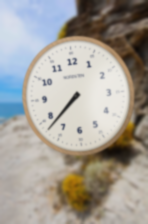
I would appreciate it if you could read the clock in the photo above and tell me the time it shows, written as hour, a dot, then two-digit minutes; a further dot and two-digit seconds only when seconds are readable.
7.38
